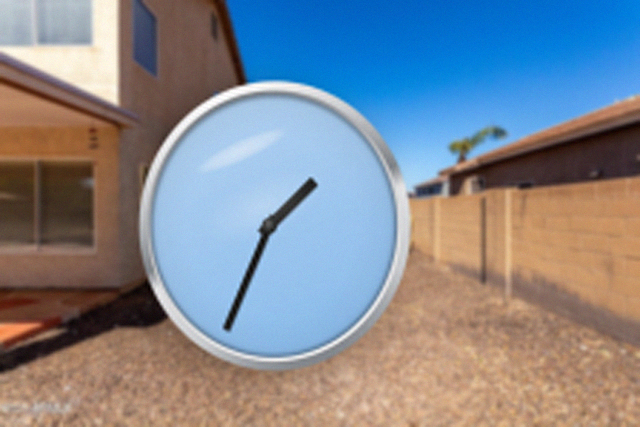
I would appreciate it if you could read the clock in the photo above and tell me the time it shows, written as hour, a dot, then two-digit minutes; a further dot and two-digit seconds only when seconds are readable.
1.34
